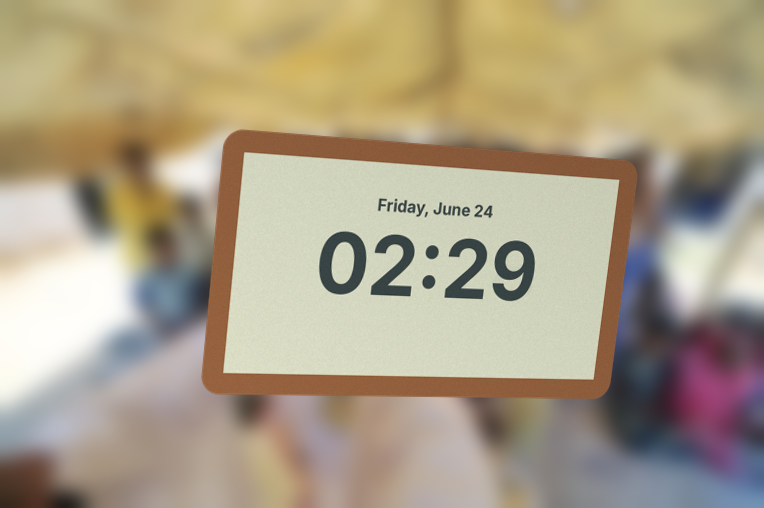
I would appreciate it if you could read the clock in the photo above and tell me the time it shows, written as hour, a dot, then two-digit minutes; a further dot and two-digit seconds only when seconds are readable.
2.29
